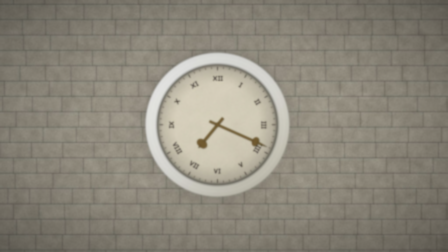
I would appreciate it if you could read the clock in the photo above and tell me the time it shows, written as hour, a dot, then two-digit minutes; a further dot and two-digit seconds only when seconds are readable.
7.19
